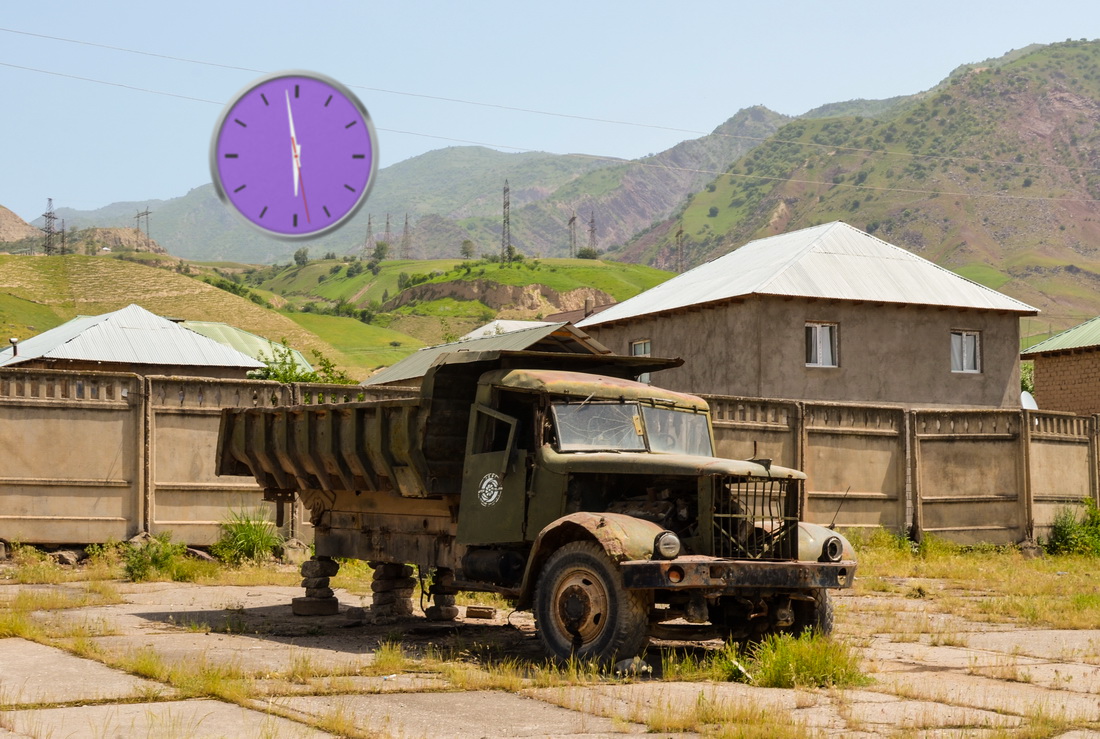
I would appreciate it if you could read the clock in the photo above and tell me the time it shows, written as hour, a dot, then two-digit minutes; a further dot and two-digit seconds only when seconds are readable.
5.58.28
